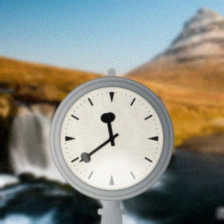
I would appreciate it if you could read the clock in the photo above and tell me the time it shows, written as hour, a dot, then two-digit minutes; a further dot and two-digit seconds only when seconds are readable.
11.39
